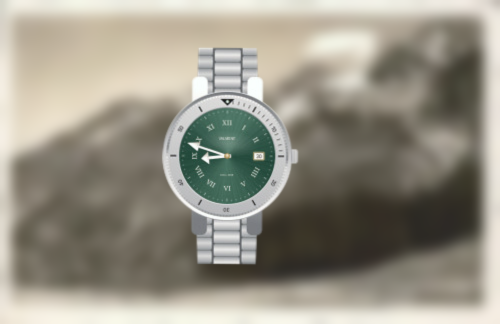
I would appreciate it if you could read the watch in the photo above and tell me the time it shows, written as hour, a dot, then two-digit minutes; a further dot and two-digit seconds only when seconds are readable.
8.48
